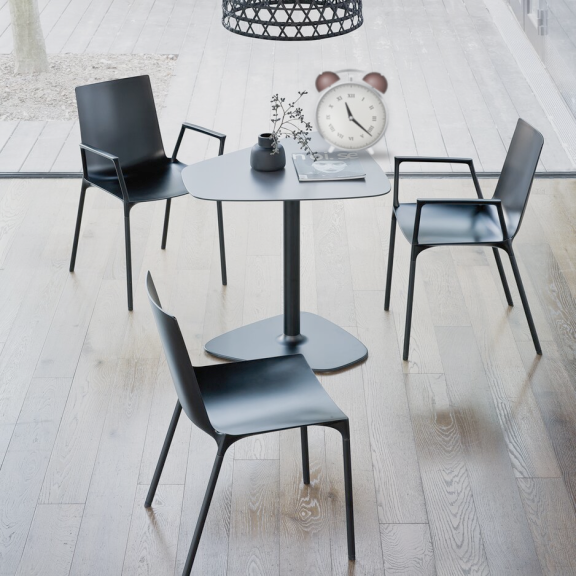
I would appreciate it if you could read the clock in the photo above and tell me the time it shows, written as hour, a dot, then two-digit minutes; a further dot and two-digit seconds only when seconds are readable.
11.22
